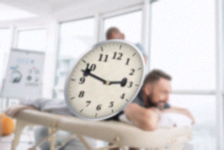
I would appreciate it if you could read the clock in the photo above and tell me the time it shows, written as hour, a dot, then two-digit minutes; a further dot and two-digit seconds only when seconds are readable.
2.48
